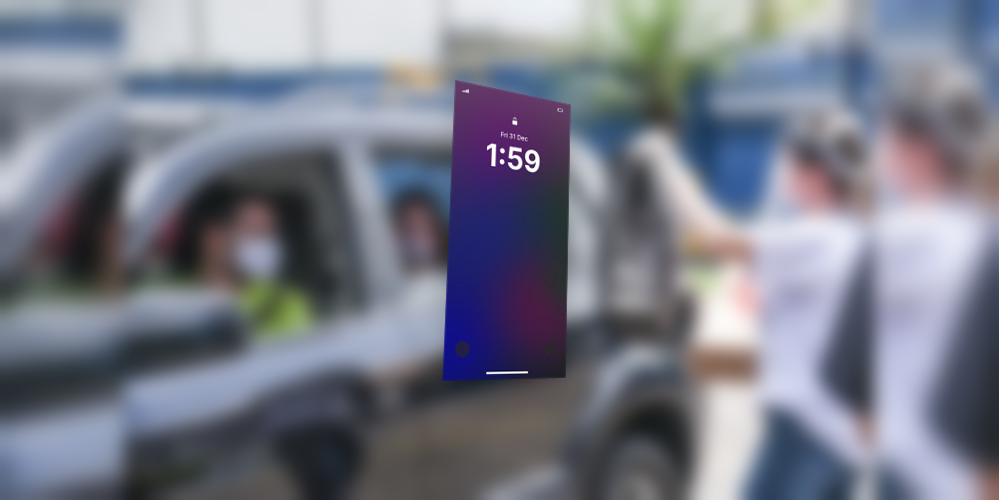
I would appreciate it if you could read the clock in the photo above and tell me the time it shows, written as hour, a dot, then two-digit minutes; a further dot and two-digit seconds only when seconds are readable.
1.59
